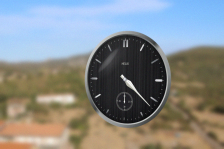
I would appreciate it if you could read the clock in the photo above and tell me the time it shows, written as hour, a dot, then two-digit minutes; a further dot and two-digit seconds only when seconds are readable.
4.22
